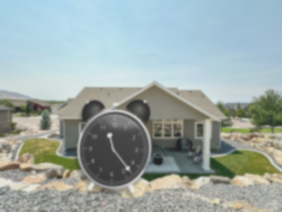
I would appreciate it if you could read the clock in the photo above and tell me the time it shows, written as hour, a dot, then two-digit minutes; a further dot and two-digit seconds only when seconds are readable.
11.23
